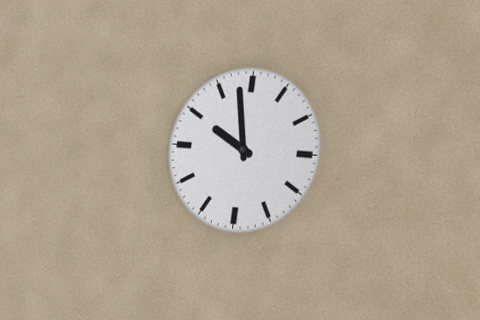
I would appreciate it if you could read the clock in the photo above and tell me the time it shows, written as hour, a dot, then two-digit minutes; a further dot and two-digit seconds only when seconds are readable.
9.58
